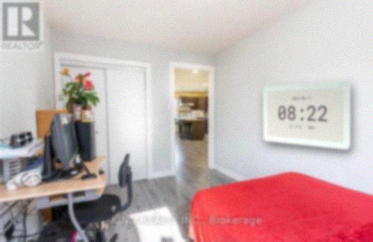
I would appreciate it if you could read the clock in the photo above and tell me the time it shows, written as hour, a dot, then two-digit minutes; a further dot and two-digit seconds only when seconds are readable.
8.22
